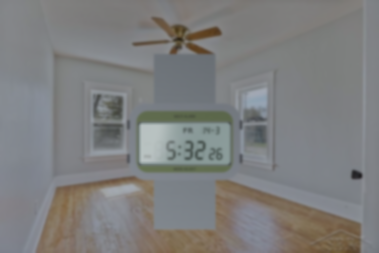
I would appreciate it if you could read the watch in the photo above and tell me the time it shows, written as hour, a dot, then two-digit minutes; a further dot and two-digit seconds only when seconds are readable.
5.32.26
